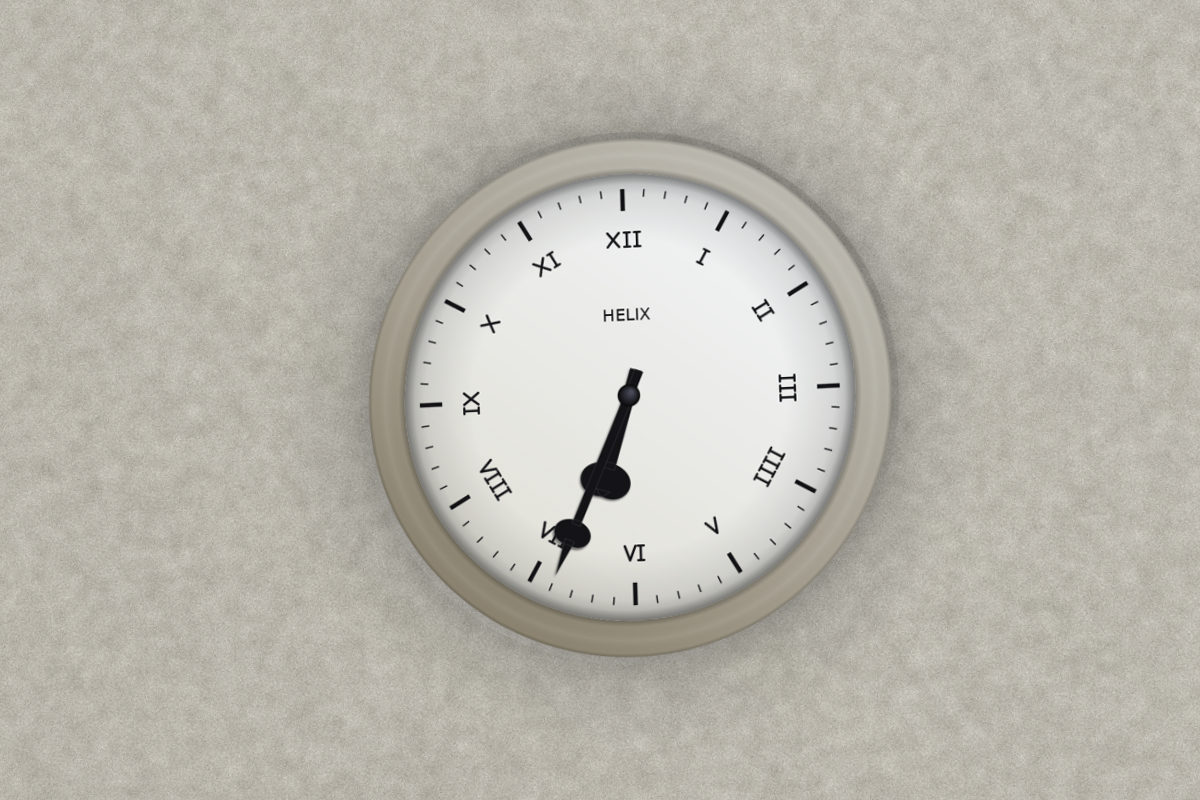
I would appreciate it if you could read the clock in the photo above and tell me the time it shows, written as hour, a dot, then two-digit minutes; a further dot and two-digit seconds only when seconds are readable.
6.34
